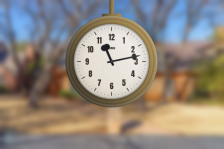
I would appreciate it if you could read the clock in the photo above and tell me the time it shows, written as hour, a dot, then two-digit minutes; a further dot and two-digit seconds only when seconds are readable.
11.13
